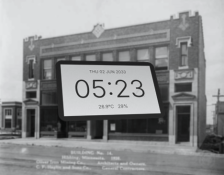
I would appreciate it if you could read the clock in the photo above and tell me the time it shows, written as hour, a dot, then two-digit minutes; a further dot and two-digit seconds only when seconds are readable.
5.23
